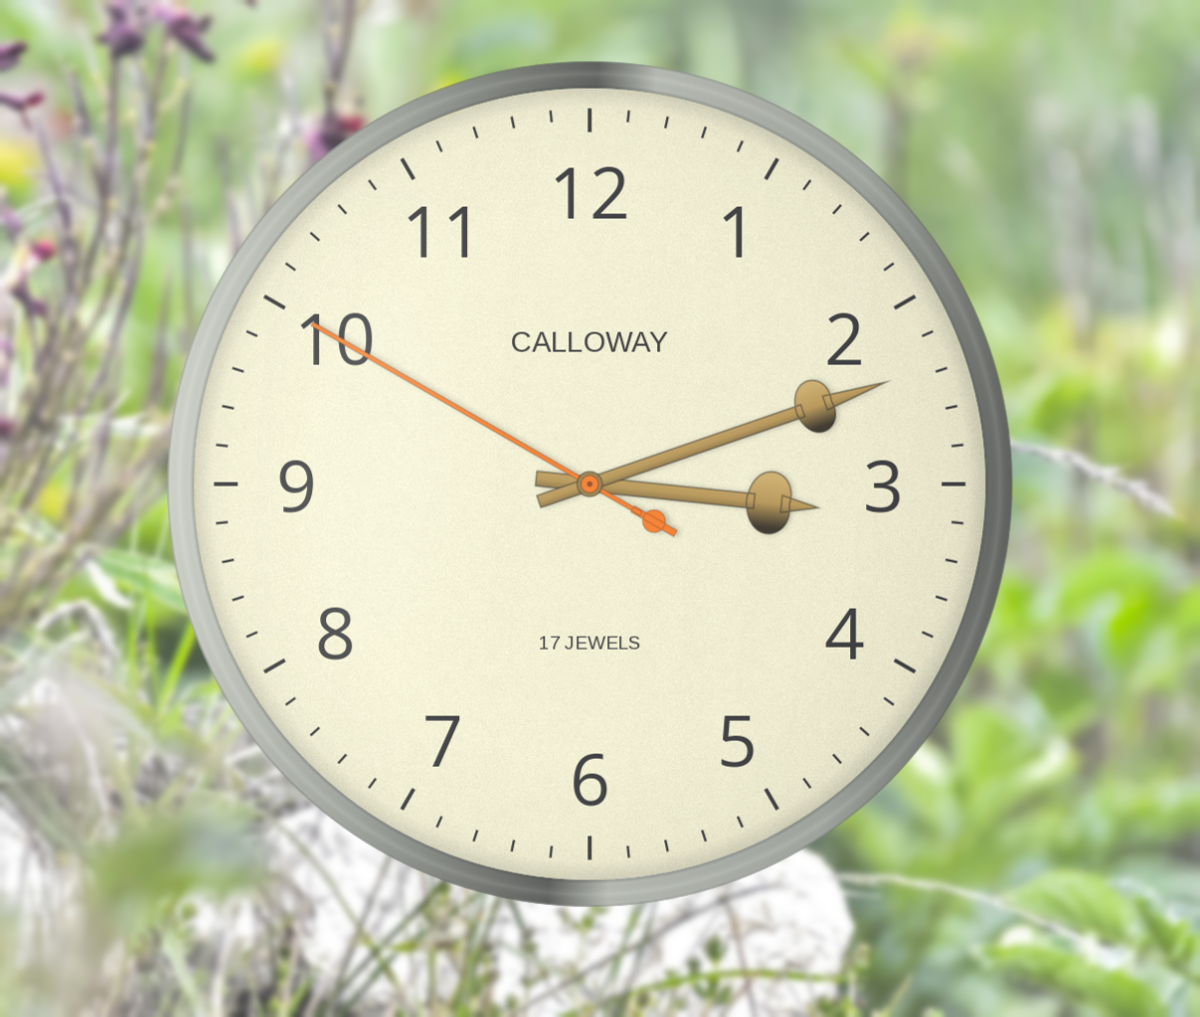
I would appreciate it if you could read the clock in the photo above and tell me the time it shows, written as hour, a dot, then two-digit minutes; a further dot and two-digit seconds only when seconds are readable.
3.11.50
